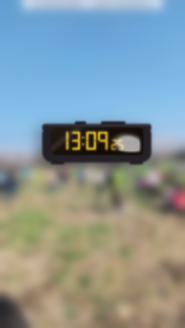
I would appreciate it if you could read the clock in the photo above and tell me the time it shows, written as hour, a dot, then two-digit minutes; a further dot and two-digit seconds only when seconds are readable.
13.09
